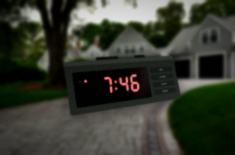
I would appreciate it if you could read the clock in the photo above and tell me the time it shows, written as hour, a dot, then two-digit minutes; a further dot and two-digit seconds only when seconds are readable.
7.46
